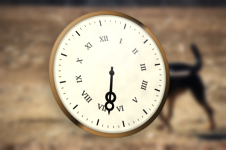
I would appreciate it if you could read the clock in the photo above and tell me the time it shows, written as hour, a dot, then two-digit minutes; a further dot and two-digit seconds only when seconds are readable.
6.33
